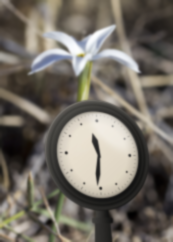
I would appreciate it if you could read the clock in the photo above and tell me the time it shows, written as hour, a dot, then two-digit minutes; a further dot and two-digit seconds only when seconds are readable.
11.31
